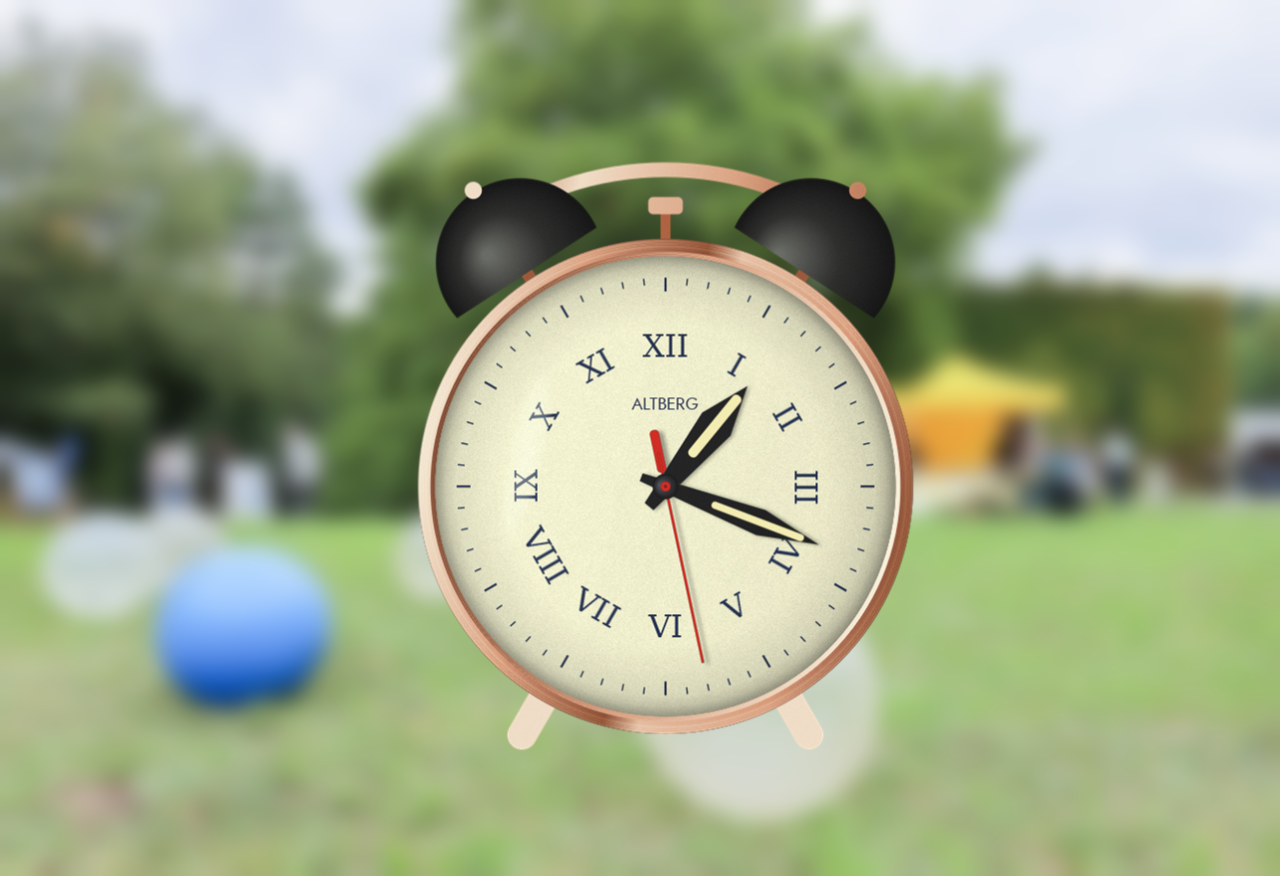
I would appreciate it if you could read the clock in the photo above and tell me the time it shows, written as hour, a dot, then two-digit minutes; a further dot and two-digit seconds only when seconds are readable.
1.18.28
